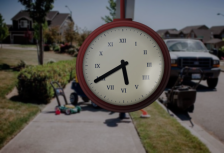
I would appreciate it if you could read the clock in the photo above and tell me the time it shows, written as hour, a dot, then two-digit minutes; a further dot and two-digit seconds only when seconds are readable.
5.40
